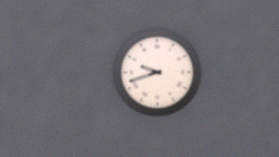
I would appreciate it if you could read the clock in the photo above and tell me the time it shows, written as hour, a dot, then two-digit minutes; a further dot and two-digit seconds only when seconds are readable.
9.42
